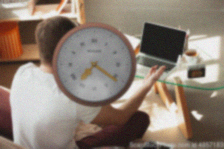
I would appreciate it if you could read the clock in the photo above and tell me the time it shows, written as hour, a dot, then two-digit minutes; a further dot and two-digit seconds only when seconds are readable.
7.21
